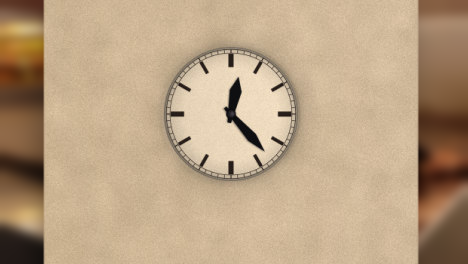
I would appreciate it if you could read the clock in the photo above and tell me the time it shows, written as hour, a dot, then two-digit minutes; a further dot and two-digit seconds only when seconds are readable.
12.23
